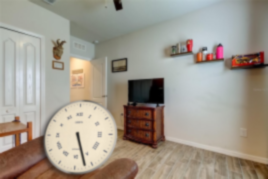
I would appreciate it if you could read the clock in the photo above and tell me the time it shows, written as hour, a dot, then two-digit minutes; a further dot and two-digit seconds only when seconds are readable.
5.27
